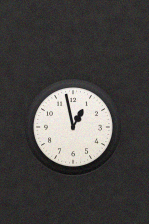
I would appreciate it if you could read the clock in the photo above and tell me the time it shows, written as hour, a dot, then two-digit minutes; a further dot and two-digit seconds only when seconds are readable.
12.58
